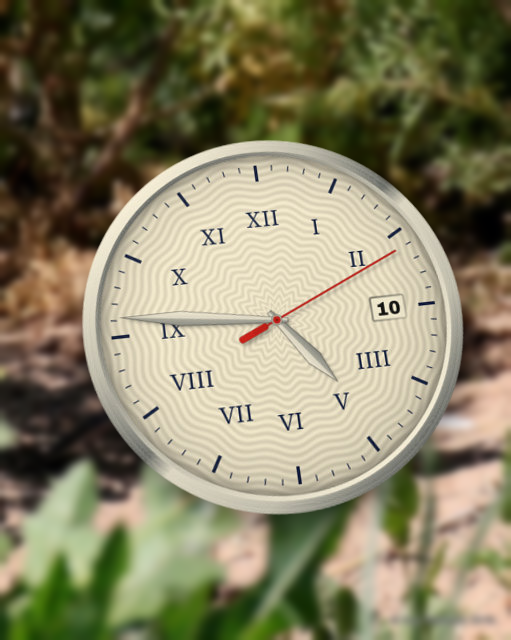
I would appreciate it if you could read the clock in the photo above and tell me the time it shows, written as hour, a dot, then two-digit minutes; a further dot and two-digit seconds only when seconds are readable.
4.46.11
